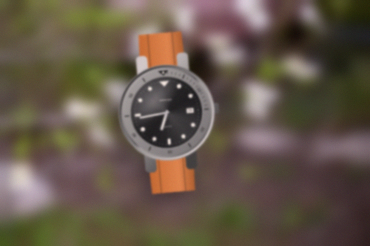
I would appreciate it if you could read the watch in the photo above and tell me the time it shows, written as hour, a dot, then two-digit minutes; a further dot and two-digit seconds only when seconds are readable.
6.44
